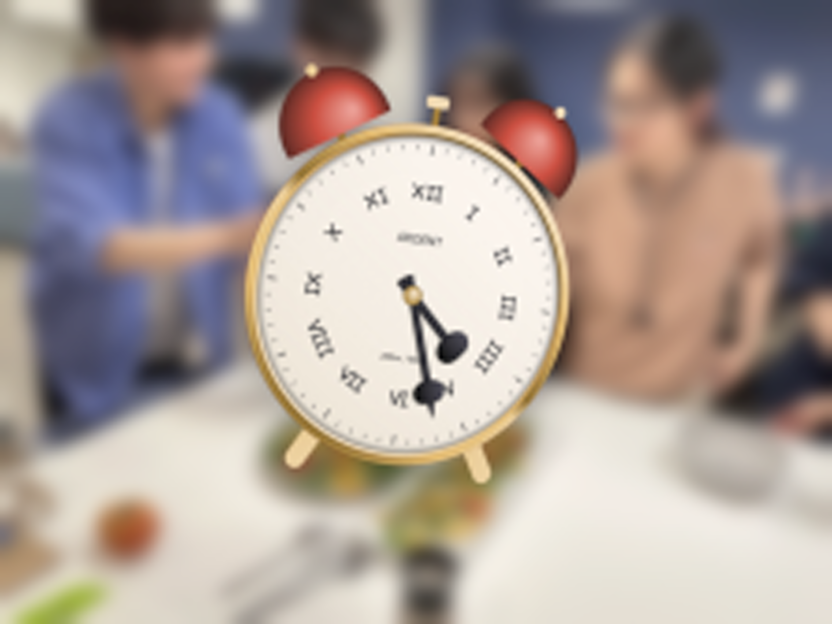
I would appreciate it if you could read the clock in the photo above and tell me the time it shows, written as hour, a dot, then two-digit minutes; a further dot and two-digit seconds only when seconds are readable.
4.27
